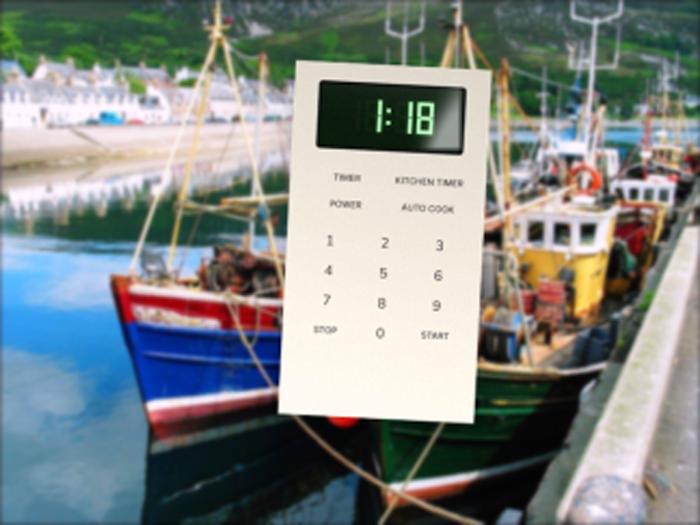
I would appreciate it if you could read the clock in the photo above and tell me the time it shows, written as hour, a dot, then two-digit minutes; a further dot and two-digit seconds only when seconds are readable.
1.18
